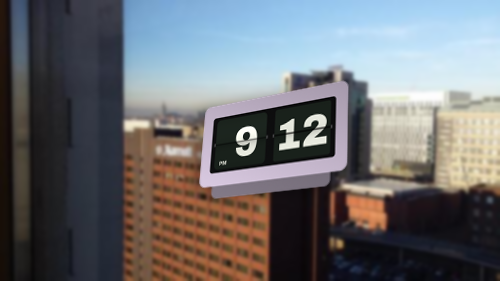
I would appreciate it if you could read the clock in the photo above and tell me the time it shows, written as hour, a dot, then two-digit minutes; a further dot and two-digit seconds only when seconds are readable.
9.12
